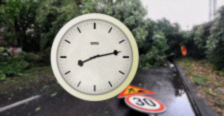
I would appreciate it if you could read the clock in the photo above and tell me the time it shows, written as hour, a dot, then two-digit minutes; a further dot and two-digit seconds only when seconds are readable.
8.13
